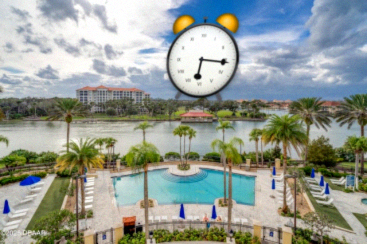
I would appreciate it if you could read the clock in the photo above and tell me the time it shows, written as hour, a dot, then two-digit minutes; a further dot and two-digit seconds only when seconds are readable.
6.16
